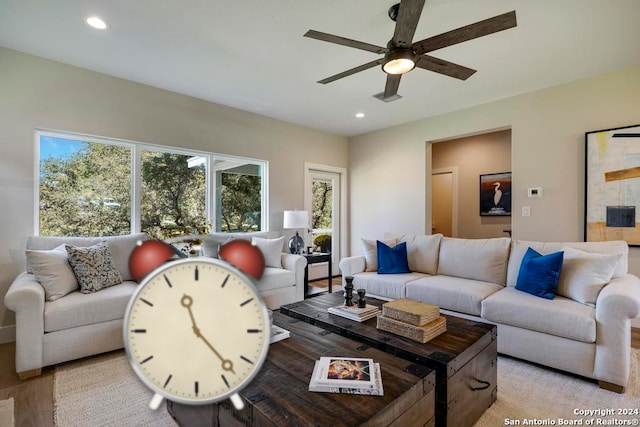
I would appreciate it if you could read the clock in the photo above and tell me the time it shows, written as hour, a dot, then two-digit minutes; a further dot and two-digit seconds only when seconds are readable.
11.23
